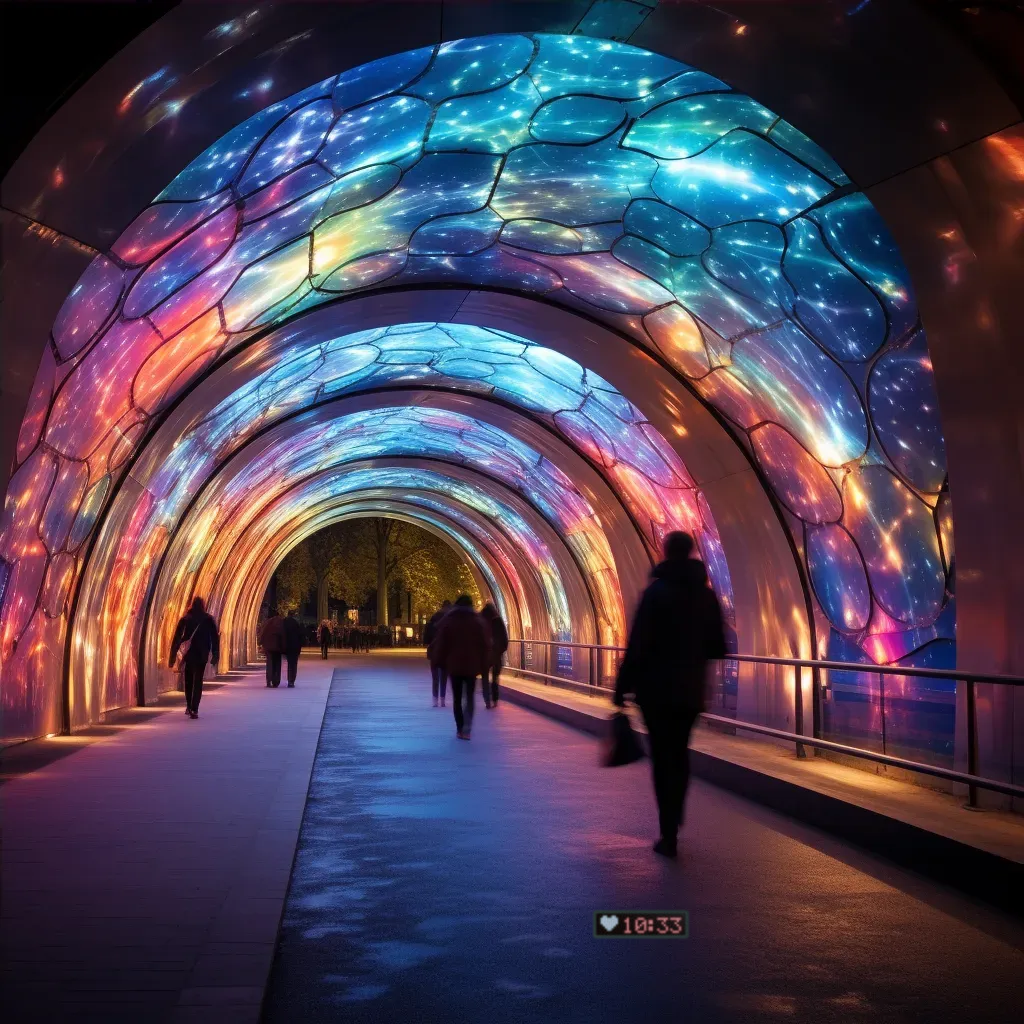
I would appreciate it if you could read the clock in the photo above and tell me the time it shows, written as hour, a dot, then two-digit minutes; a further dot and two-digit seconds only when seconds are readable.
10.33
